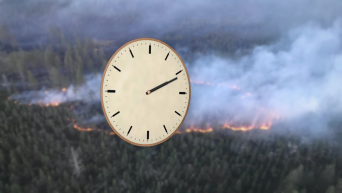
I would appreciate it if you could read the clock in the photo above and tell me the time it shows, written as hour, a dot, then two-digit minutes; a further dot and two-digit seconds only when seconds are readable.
2.11
